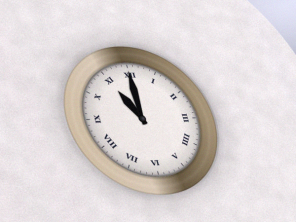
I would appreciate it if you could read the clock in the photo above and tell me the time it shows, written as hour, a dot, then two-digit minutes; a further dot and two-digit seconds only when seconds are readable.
11.00
